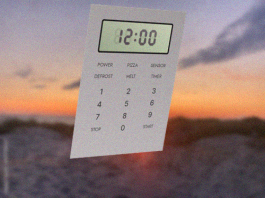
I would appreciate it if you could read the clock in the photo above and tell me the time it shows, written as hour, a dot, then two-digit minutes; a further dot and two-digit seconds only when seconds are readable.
12.00
